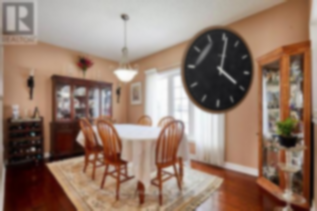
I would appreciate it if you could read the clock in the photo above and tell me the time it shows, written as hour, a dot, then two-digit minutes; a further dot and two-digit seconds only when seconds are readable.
4.01
